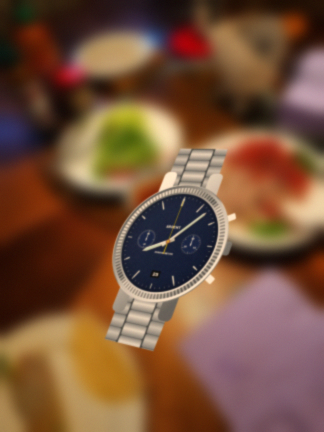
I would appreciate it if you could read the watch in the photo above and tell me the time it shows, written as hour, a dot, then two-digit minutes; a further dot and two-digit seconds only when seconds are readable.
8.07
